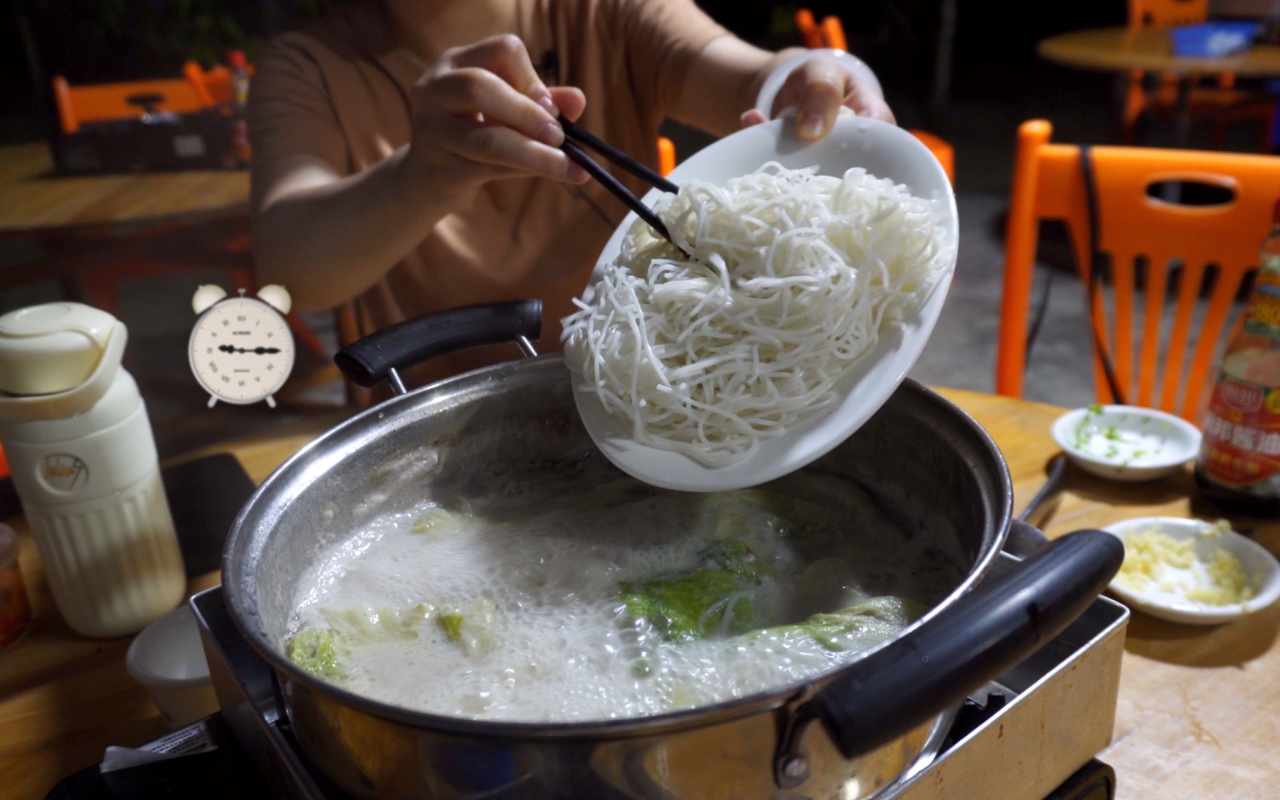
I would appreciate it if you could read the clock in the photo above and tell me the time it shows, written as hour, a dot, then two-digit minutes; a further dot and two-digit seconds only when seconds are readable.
9.15
